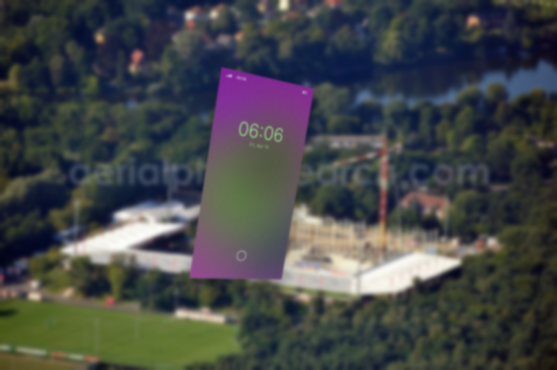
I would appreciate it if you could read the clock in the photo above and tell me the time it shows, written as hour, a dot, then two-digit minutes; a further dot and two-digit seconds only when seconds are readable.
6.06
